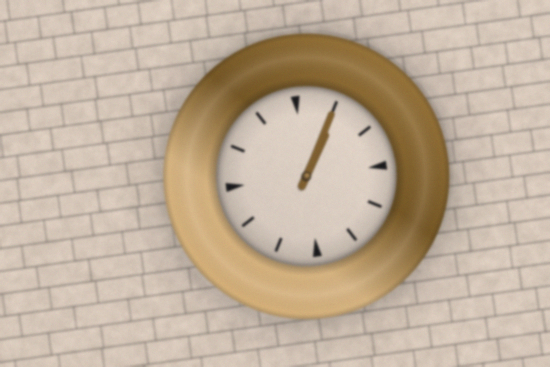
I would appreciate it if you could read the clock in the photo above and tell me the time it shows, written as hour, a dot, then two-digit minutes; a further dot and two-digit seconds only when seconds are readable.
1.05
